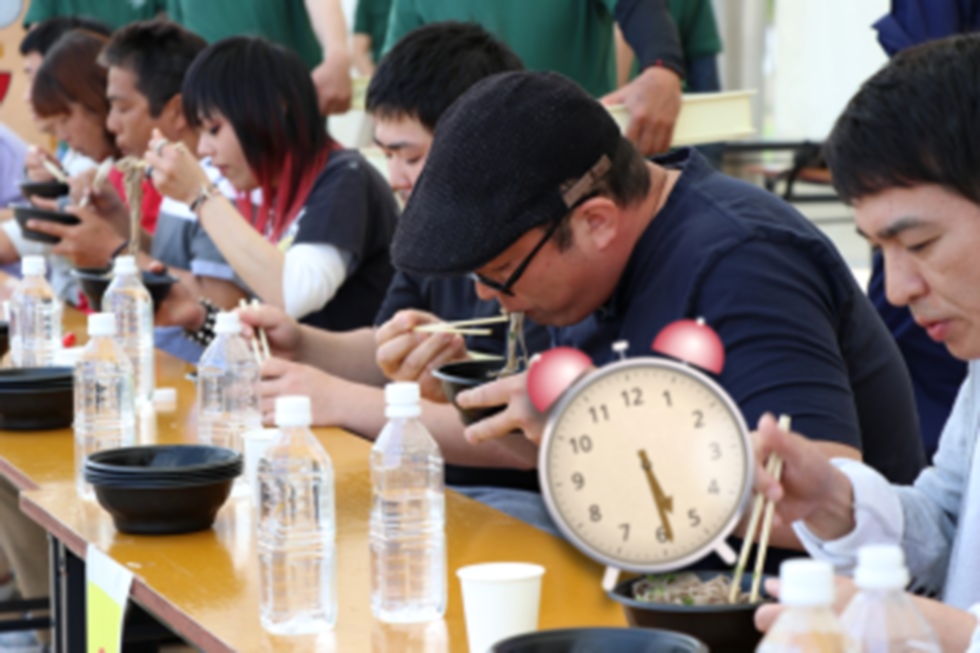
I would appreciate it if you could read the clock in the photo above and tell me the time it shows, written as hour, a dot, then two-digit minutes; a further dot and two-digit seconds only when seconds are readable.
5.29
